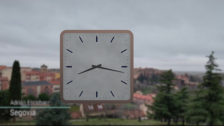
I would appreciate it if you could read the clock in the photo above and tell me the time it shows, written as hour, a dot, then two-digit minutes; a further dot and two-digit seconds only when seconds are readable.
8.17
